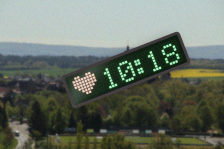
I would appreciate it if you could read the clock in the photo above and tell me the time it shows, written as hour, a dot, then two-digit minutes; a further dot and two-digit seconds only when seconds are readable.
10.18
